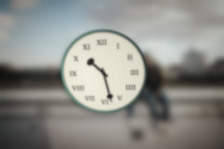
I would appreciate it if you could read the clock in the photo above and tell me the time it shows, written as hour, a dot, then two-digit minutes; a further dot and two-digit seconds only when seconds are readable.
10.28
